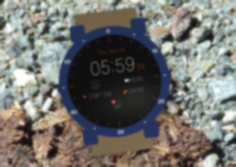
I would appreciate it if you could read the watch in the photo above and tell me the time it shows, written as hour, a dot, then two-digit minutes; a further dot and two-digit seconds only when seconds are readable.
5.59
